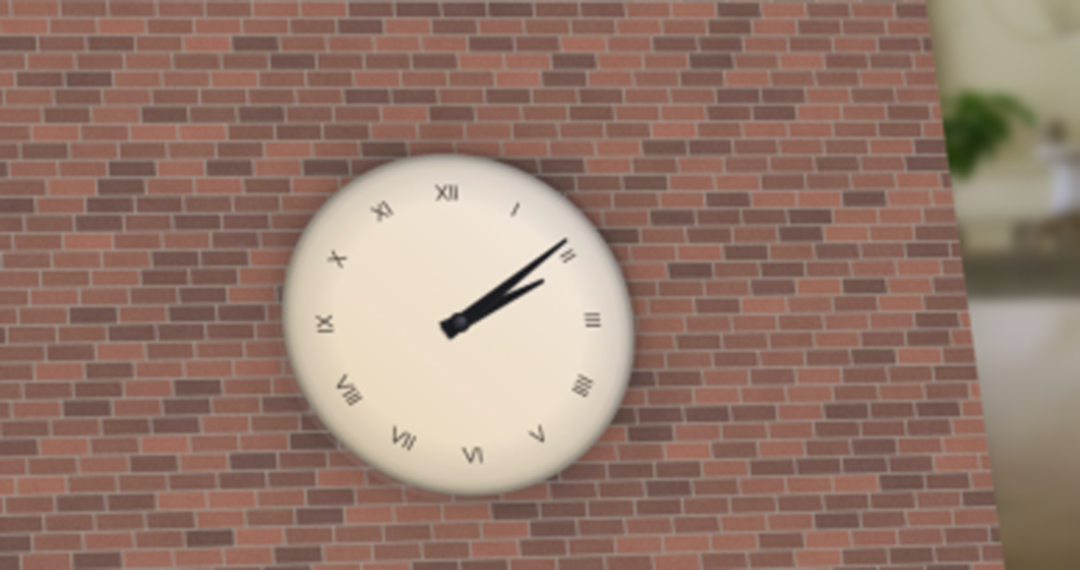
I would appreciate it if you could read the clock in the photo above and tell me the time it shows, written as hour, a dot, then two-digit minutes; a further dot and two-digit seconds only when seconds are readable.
2.09
